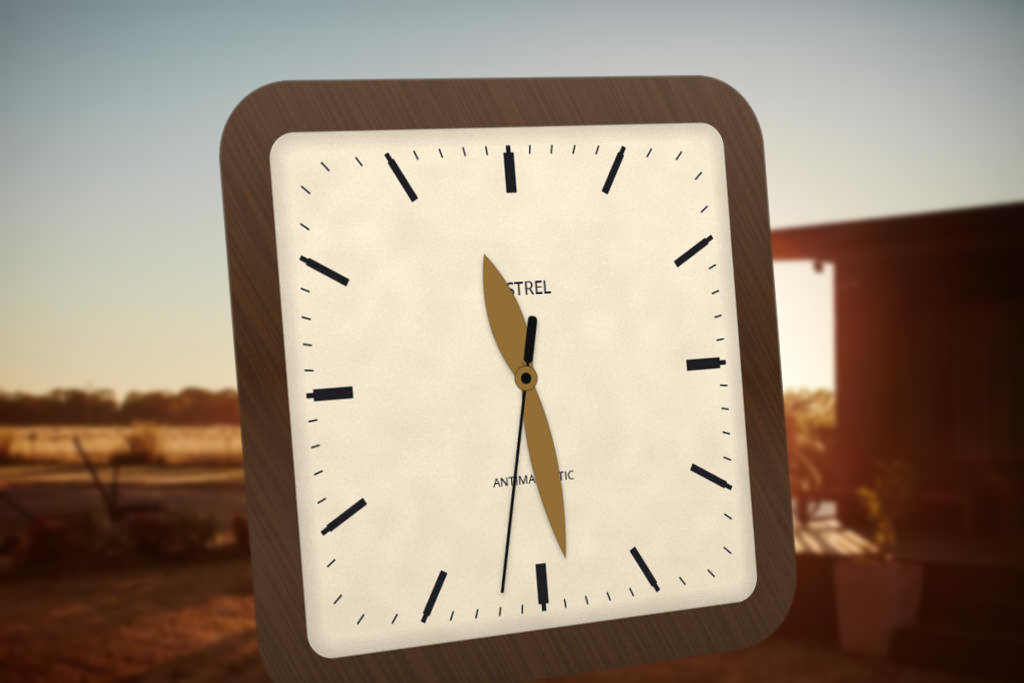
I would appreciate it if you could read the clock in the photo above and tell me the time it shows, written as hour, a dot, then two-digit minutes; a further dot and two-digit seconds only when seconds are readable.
11.28.32
